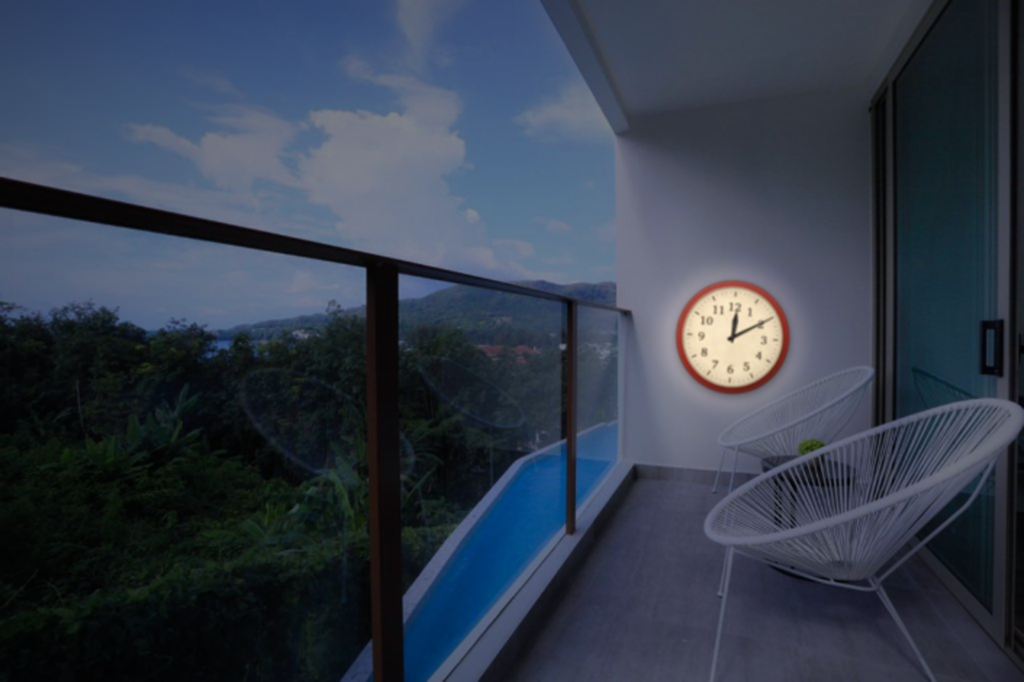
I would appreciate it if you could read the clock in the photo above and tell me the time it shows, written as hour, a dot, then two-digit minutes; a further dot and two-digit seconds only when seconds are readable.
12.10
